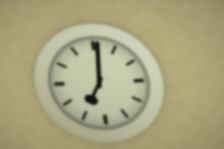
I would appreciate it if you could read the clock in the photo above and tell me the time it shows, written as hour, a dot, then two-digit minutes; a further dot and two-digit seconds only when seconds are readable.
7.01
